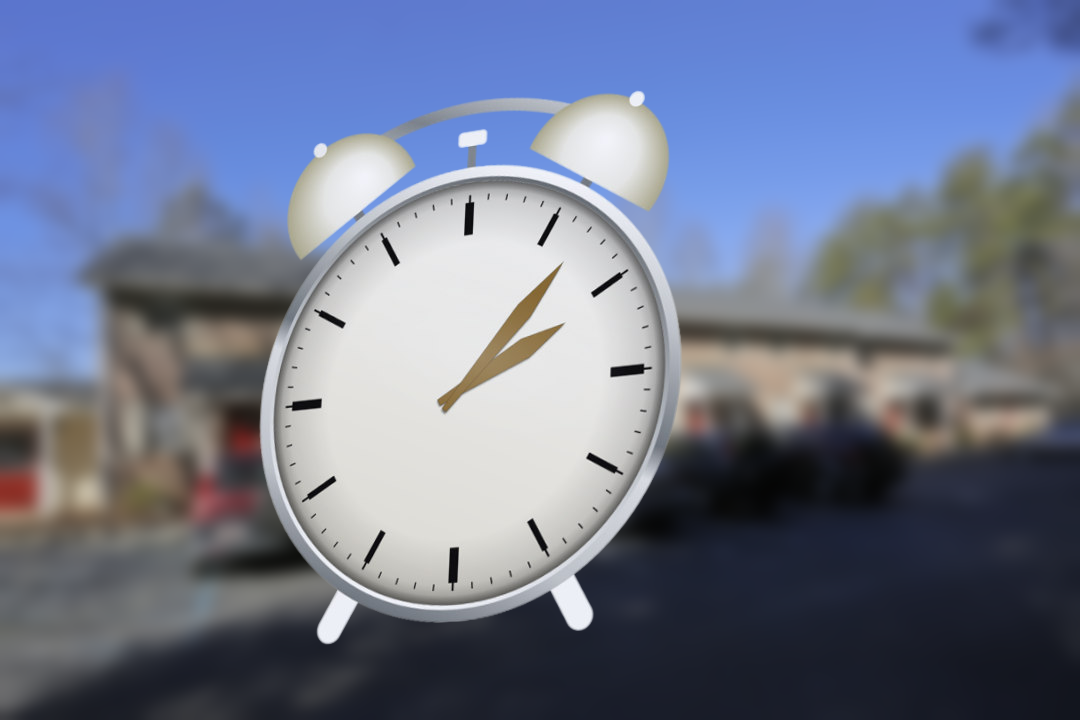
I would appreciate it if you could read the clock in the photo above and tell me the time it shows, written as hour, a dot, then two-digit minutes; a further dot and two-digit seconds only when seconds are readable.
2.07
